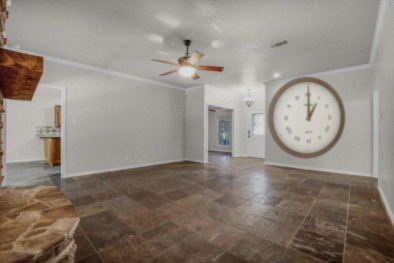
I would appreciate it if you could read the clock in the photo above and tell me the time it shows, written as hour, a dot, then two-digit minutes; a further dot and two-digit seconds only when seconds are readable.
1.00
